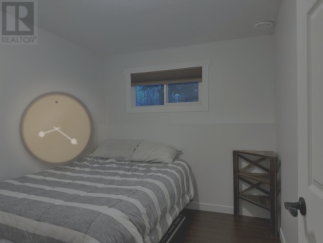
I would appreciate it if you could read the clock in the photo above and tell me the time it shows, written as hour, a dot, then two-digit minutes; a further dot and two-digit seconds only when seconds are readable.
8.21
